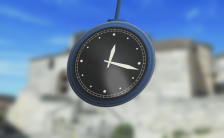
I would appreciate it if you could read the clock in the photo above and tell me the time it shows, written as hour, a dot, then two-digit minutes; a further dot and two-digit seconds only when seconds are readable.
12.17
